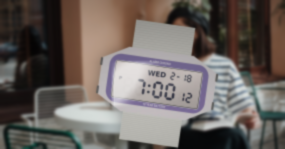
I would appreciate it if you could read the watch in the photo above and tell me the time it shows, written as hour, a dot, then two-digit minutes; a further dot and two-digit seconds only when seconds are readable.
7.00.12
